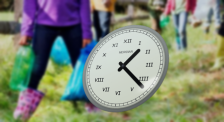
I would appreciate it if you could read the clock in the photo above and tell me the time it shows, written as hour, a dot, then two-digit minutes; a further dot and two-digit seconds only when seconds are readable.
1.22
